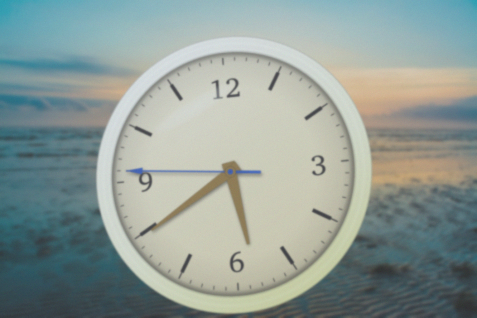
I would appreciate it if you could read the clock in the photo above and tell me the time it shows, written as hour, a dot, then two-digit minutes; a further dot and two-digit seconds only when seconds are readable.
5.39.46
